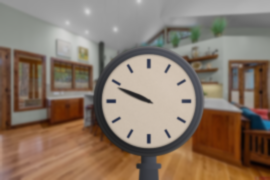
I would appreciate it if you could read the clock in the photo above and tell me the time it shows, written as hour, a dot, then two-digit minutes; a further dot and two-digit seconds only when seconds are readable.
9.49
